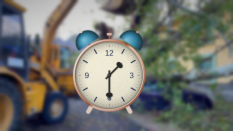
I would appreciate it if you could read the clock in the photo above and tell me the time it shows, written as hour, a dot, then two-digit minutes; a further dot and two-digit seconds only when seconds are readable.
1.30
